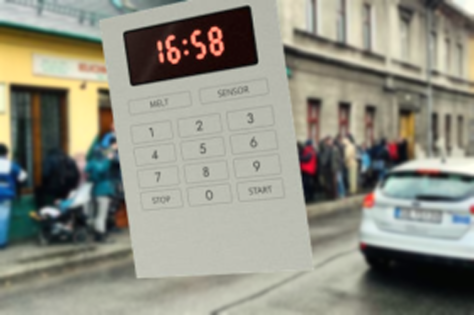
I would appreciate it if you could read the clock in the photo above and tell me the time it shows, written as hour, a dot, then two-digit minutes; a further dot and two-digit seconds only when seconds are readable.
16.58
